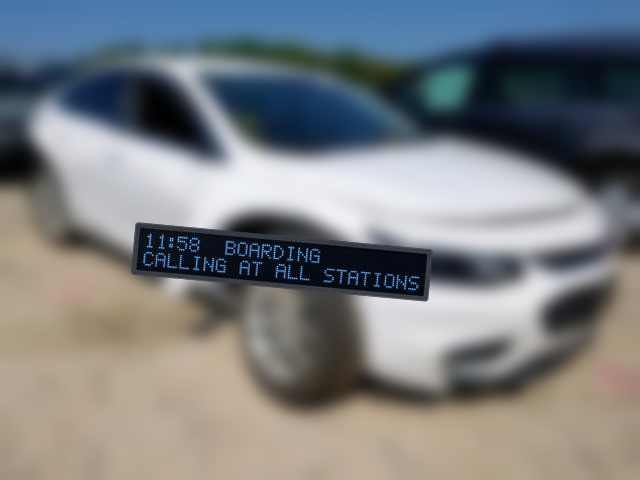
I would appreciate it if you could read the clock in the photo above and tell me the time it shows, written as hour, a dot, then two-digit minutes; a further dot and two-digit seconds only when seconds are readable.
11.58
